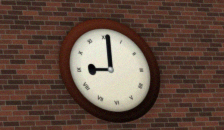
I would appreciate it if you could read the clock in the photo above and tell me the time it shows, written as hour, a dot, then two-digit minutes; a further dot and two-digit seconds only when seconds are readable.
9.01
